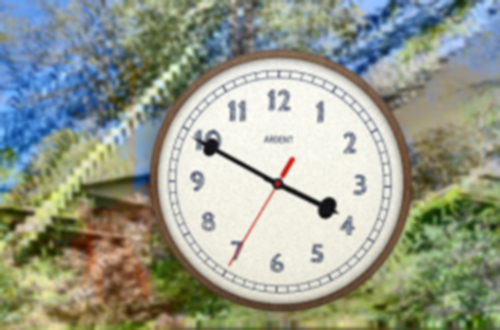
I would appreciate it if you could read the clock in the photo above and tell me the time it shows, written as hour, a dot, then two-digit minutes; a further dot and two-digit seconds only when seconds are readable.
3.49.35
